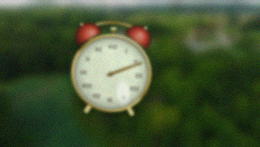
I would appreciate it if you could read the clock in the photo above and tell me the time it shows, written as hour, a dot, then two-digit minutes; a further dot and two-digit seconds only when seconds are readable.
2.11
